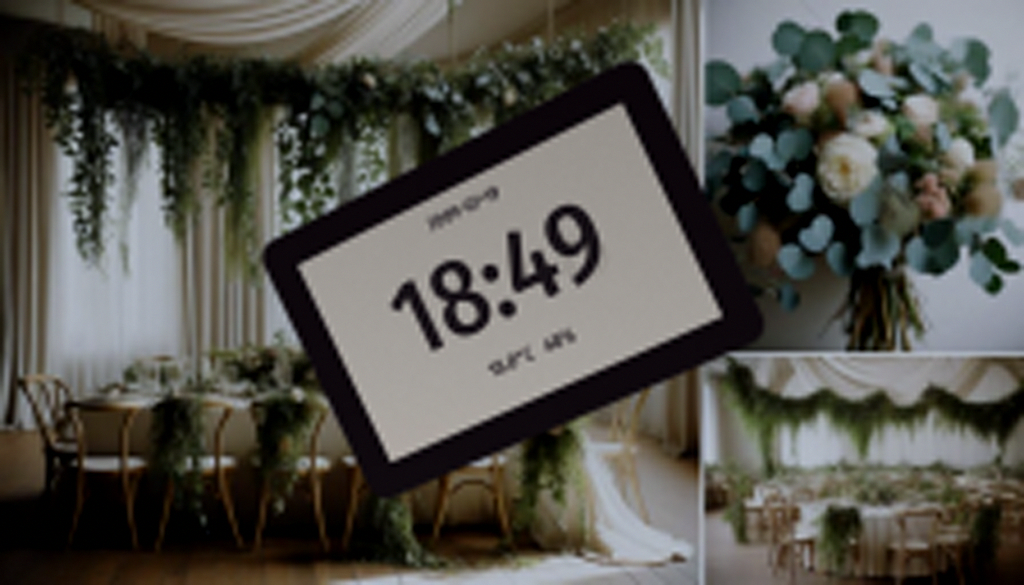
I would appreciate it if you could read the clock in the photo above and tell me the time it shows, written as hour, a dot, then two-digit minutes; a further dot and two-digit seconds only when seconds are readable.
18.49
